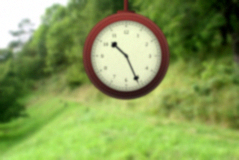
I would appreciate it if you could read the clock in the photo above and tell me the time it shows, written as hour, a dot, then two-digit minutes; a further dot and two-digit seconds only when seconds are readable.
10.26
